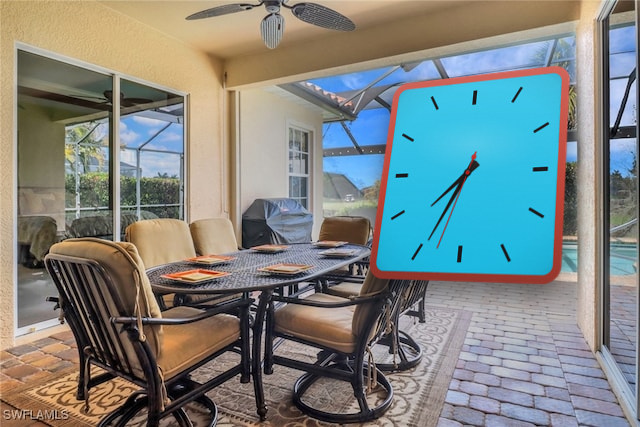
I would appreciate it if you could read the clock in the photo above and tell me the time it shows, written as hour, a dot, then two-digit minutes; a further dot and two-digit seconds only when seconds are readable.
7.34.33
